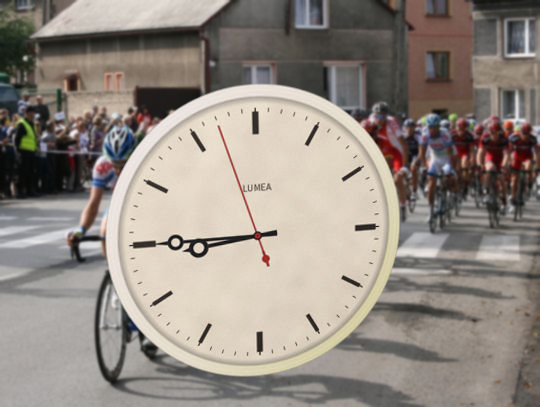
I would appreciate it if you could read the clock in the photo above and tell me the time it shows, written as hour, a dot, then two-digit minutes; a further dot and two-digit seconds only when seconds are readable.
8.44.57
